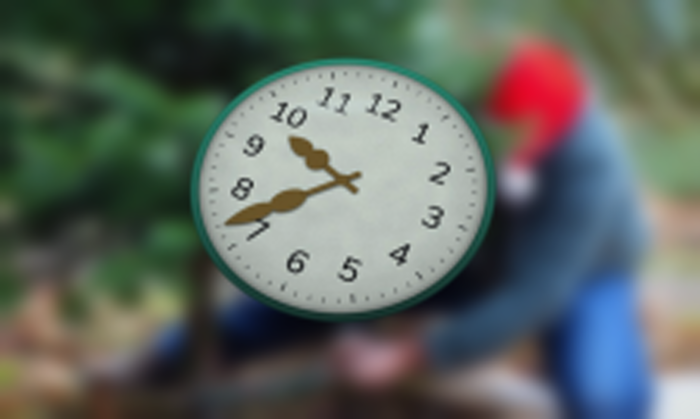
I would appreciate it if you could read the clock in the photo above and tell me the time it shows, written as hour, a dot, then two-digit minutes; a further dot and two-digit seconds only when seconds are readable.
9.37
